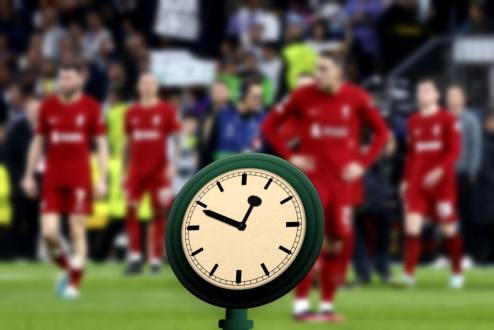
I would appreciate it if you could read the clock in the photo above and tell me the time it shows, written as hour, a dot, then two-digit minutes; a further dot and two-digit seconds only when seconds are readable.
12.49
